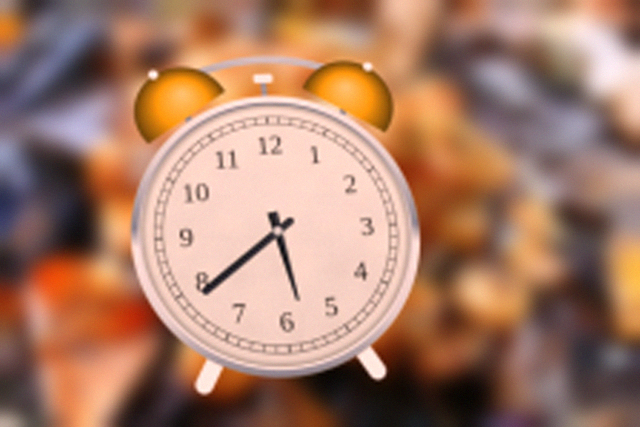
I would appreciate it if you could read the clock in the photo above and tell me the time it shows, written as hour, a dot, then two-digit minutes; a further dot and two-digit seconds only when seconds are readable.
5.39
